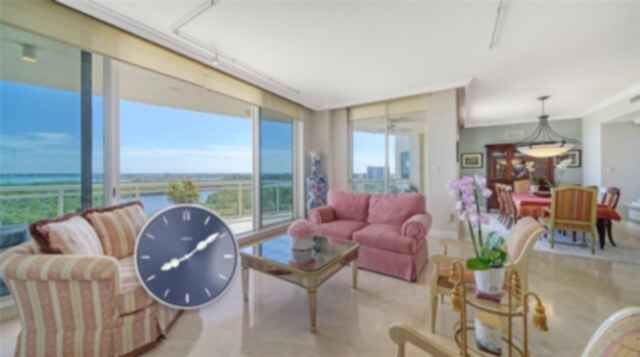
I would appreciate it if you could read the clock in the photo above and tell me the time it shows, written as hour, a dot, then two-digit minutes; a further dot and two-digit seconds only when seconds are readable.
8.09
